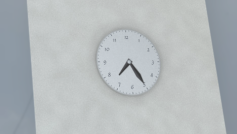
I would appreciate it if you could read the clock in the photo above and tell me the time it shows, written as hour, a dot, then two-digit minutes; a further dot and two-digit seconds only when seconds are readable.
7.25
